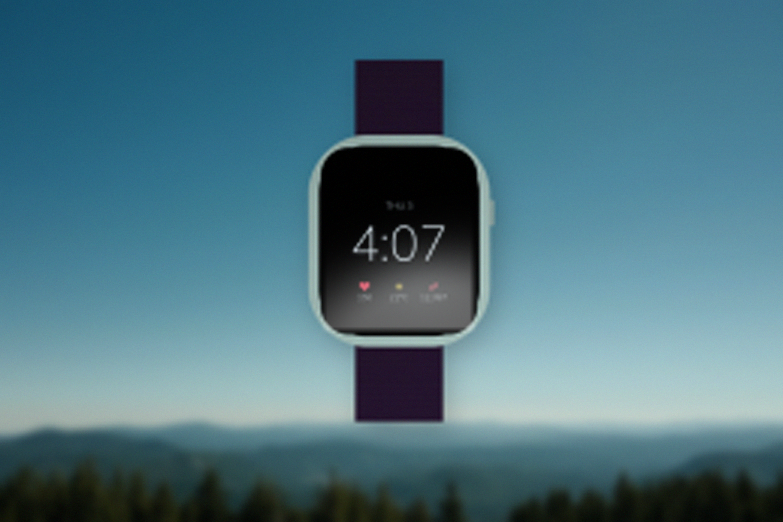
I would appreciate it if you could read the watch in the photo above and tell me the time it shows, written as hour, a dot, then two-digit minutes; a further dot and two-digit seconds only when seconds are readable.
4.07
